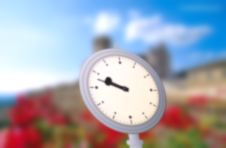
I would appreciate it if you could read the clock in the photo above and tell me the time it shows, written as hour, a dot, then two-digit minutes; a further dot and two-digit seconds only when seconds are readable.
9.48
